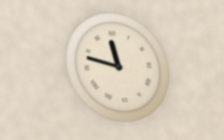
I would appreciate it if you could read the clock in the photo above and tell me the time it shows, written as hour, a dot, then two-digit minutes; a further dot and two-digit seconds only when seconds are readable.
11.48
